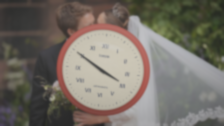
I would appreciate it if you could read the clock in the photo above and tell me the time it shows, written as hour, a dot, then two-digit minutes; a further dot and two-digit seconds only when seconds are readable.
3.50
